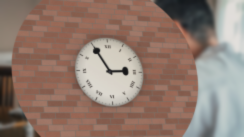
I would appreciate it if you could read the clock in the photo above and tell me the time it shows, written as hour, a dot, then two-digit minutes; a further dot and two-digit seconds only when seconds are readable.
2.55
